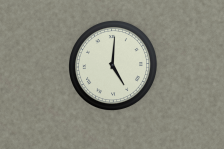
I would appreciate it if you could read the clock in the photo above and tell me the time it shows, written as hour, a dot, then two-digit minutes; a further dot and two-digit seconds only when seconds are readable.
5.01
